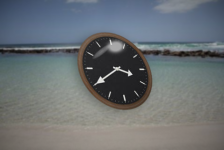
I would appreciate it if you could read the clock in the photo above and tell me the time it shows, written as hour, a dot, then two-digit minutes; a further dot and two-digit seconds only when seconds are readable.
3.40
